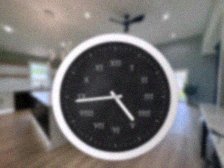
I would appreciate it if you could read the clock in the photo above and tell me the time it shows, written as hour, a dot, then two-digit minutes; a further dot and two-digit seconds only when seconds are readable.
4.44
